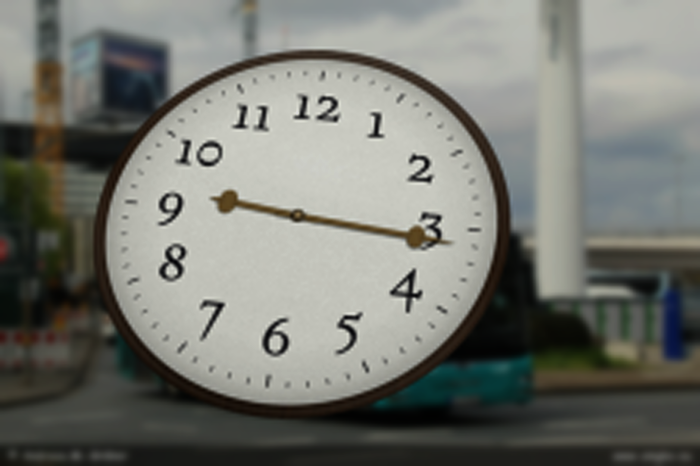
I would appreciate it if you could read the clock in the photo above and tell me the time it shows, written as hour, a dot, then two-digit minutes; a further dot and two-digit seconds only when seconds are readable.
9.16
